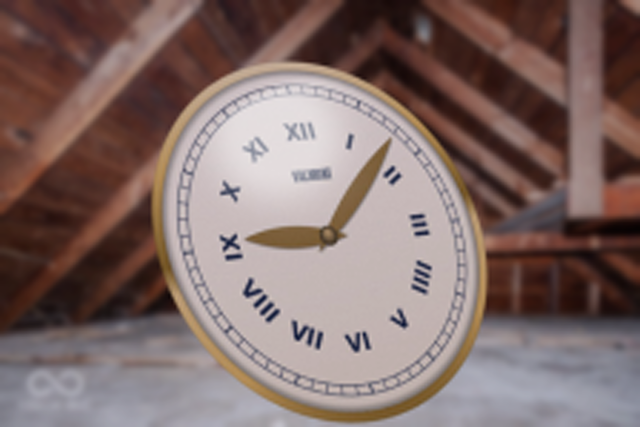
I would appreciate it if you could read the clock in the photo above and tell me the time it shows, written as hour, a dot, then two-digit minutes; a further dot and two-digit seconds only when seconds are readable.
9.08
